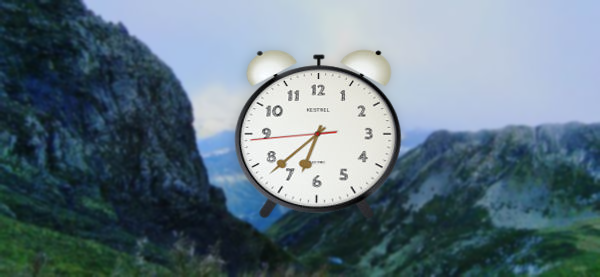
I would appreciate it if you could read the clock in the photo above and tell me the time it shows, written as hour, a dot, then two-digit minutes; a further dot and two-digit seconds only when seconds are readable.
6.37.44
